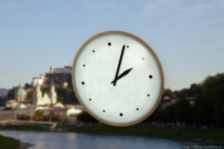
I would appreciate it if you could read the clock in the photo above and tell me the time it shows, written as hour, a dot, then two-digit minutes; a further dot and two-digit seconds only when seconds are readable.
2.04
